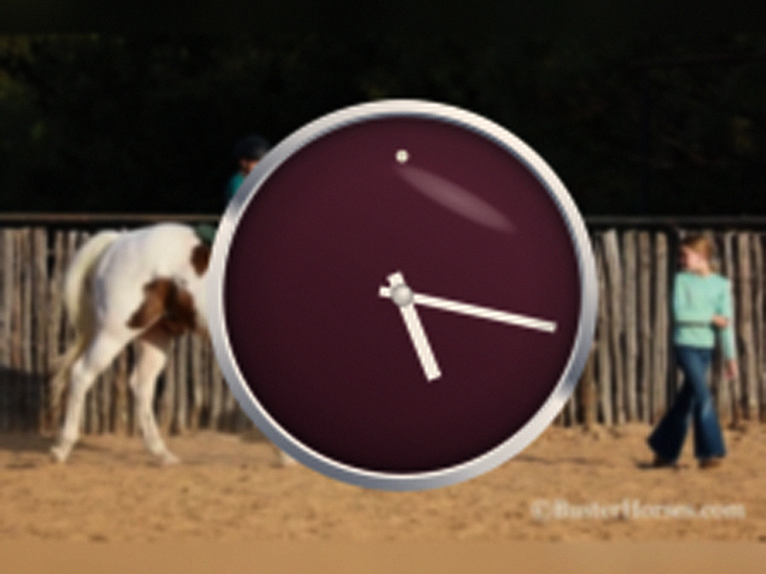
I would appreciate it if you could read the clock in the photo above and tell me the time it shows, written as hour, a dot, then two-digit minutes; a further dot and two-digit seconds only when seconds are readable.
5.17
